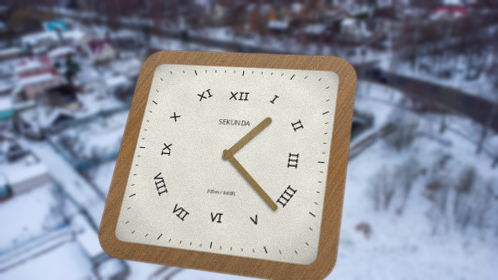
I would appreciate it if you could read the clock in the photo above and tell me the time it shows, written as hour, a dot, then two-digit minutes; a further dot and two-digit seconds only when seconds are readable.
1.22
